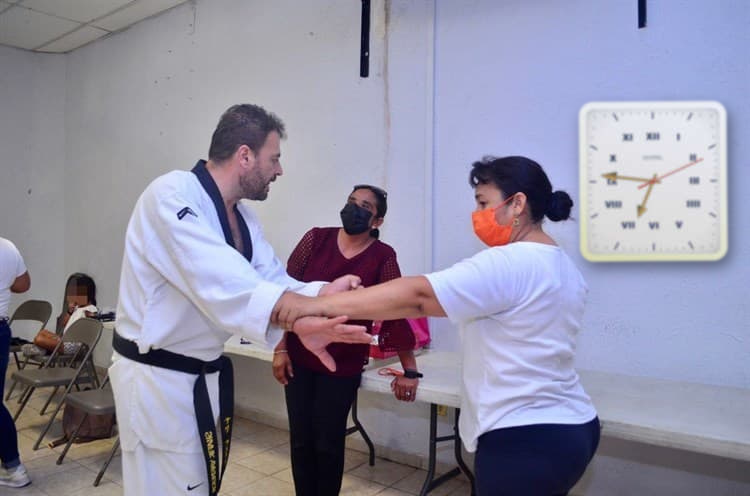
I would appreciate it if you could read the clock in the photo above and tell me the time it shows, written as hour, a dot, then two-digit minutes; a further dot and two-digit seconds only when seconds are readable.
6.46.11
